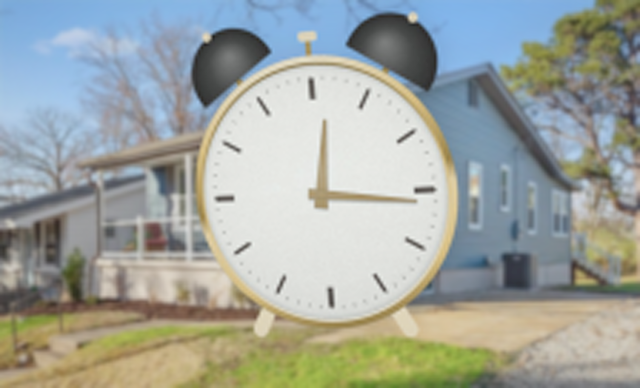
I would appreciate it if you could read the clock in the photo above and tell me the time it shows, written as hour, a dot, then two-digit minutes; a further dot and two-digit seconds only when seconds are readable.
12.16
